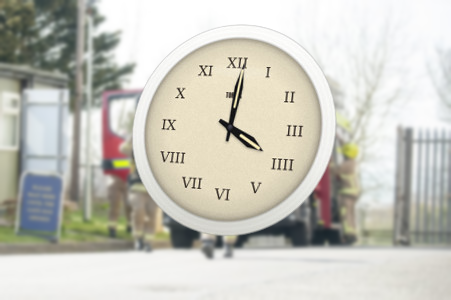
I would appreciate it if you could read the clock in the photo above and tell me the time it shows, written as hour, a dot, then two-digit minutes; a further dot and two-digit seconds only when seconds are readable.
4.01
